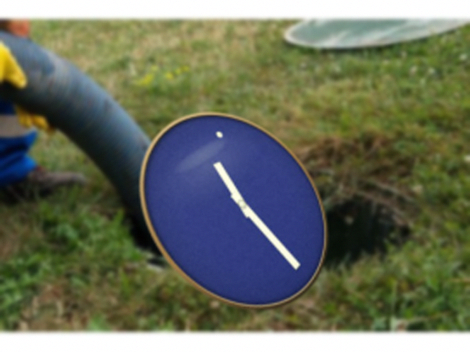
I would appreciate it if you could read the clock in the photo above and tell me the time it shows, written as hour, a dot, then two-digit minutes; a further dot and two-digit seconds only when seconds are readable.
11.25
